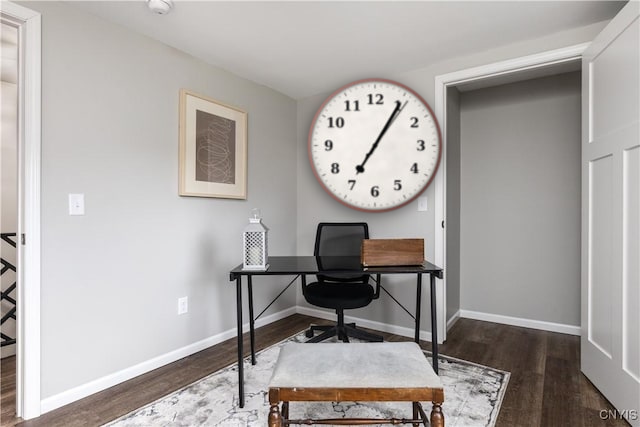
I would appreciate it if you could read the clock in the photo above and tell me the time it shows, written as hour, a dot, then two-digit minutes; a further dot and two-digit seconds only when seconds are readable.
7.05.06
